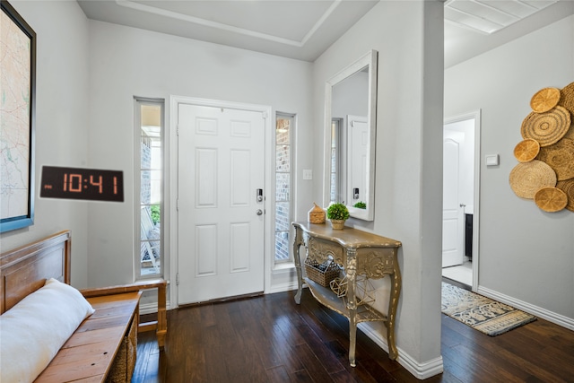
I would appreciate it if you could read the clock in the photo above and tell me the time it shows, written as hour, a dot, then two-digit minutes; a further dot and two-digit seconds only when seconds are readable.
10.41
